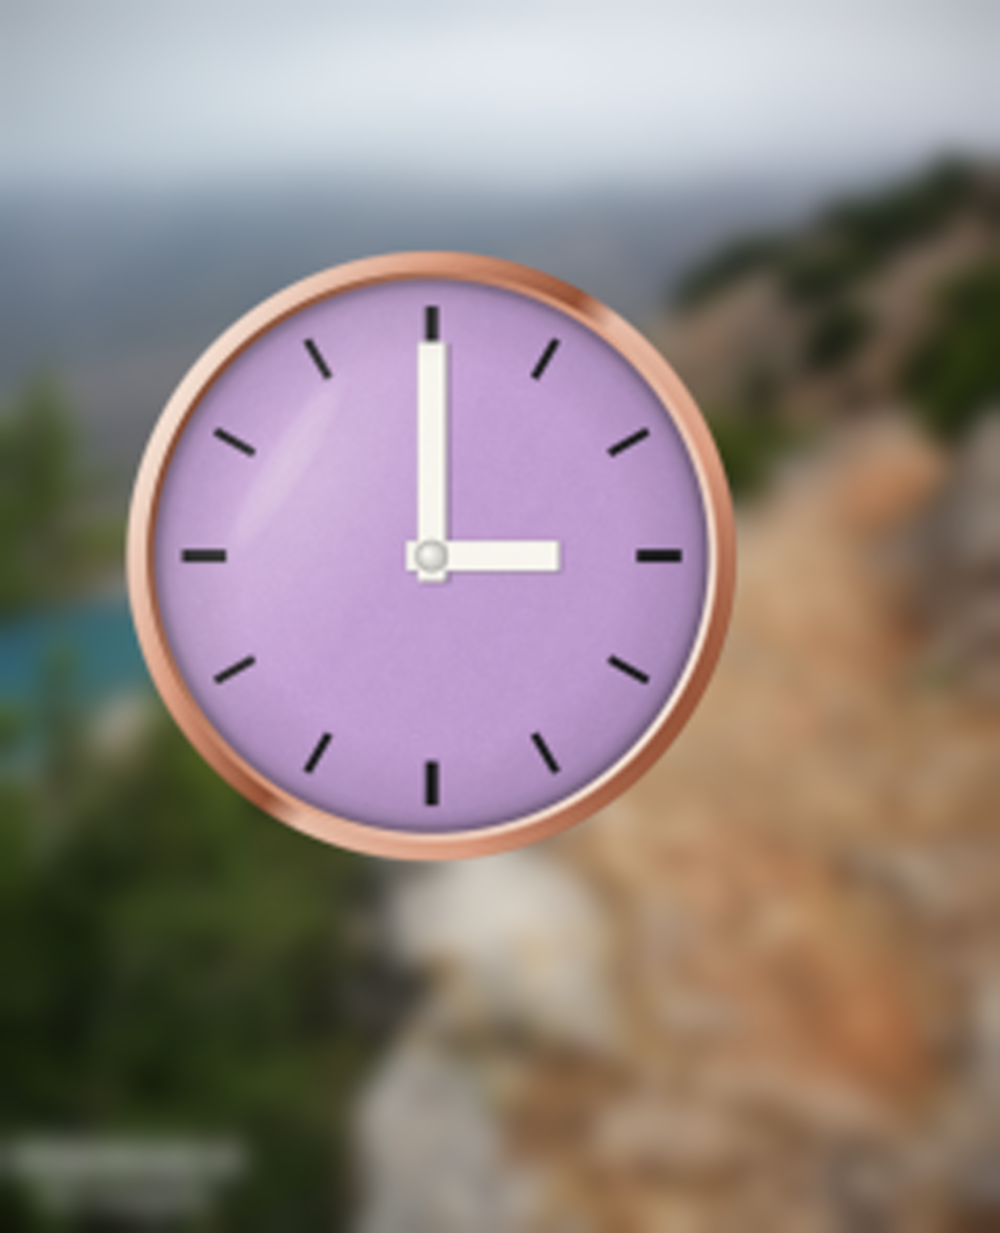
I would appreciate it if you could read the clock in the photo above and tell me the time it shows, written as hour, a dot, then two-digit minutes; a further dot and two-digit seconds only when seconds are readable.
3.00
